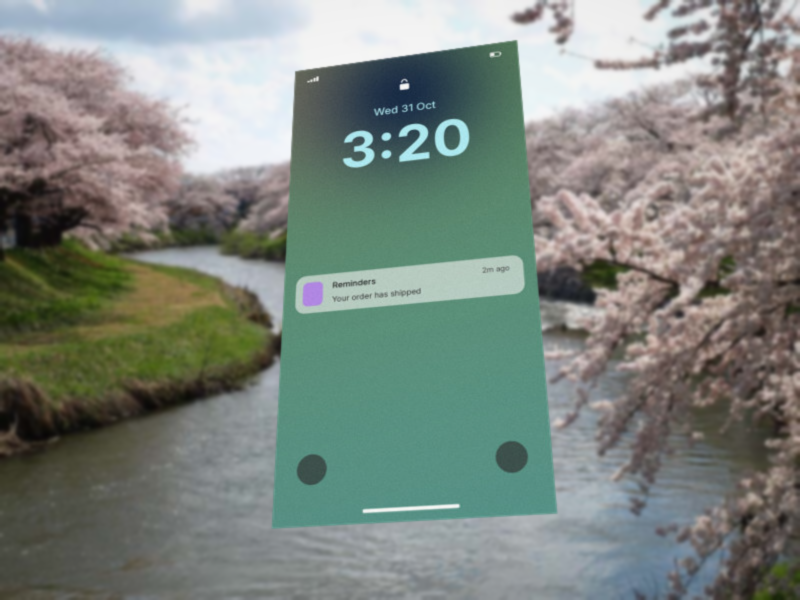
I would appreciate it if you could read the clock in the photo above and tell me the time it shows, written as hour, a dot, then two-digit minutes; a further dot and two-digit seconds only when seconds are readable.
3.20
